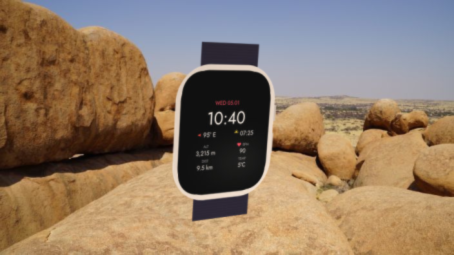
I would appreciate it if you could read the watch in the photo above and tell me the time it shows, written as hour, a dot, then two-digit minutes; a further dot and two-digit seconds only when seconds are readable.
10.40
